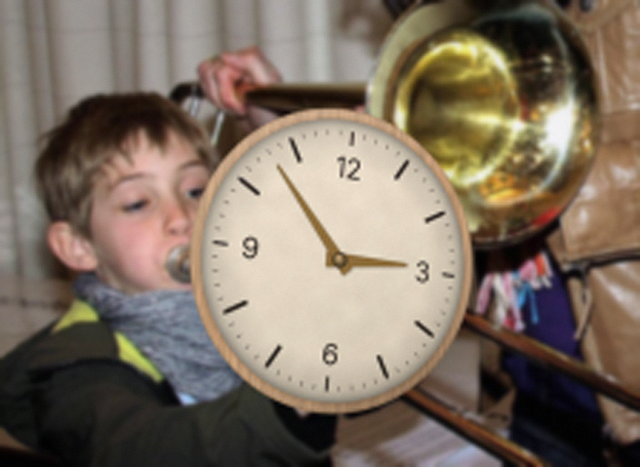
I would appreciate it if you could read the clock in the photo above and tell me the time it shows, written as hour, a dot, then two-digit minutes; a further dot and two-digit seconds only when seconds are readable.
2.53
